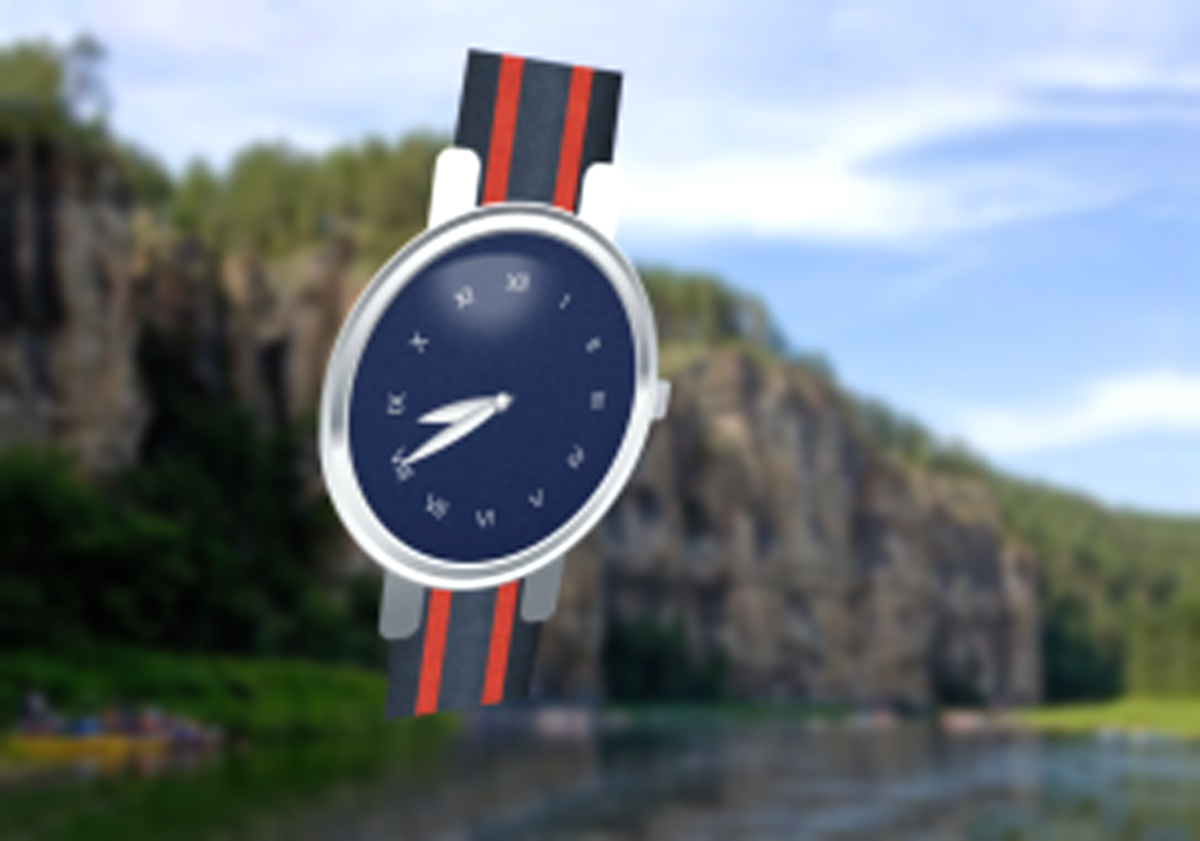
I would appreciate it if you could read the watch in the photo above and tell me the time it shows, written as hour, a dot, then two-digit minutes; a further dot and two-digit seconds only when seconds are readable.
8.40
